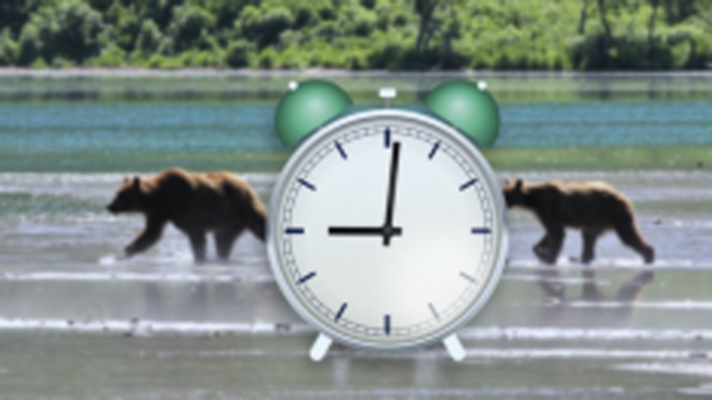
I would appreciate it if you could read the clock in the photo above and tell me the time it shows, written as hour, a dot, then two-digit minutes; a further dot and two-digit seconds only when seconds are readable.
9.01
